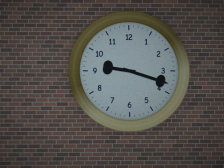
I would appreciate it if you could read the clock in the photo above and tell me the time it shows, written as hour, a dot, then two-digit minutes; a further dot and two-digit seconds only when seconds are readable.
9.18
